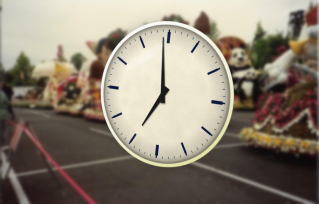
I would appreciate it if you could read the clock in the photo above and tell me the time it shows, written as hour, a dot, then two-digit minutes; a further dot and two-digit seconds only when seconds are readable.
6.59
